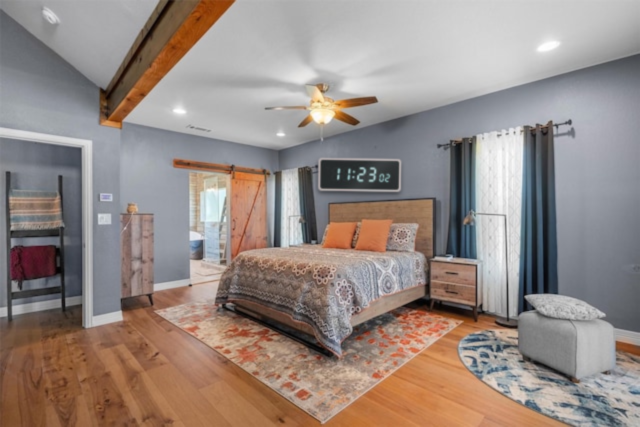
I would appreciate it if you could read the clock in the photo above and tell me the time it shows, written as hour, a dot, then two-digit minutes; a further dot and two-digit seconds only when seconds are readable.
11.23
